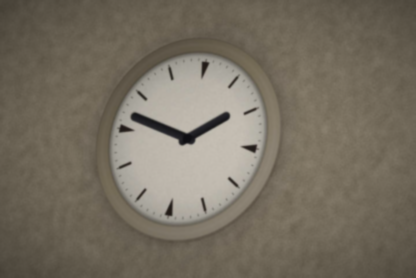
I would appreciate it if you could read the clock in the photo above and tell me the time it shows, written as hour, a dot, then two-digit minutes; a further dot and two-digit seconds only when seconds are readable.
1.47
